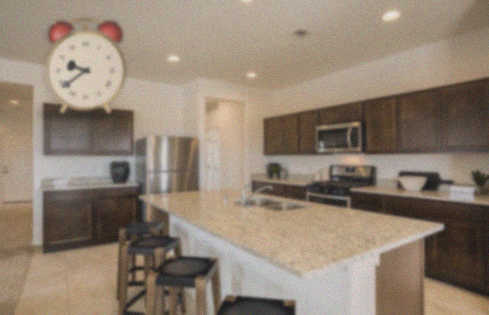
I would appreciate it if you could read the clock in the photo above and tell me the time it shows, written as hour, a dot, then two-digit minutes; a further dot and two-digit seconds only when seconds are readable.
9.39
